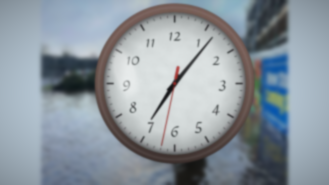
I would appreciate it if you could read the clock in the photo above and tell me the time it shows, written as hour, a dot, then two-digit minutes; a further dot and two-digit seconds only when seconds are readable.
7.06.32
